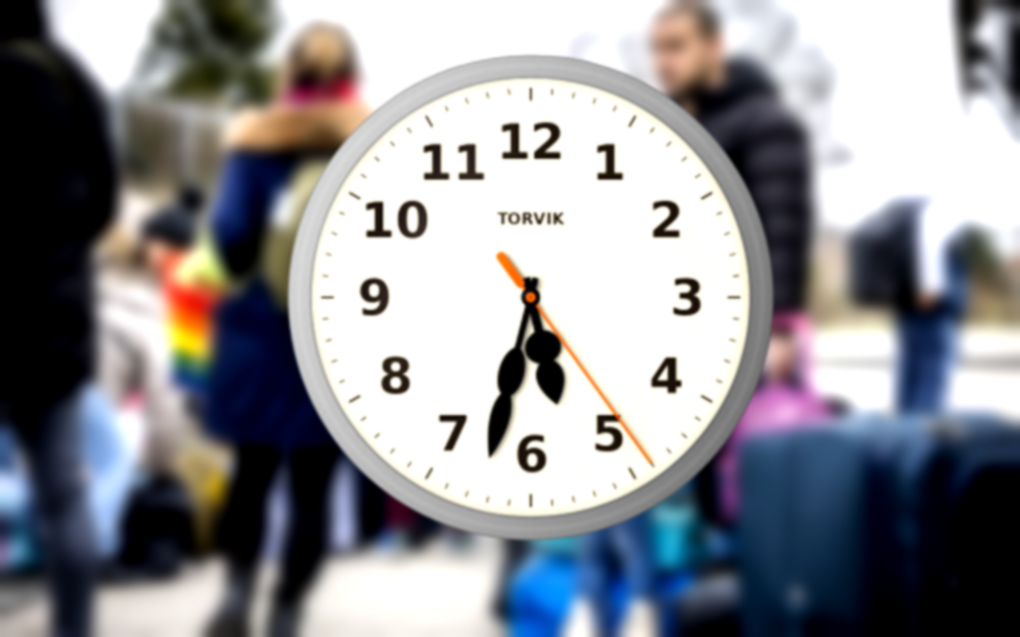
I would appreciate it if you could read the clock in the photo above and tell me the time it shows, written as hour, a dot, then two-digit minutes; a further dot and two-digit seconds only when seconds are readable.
5.32.24
